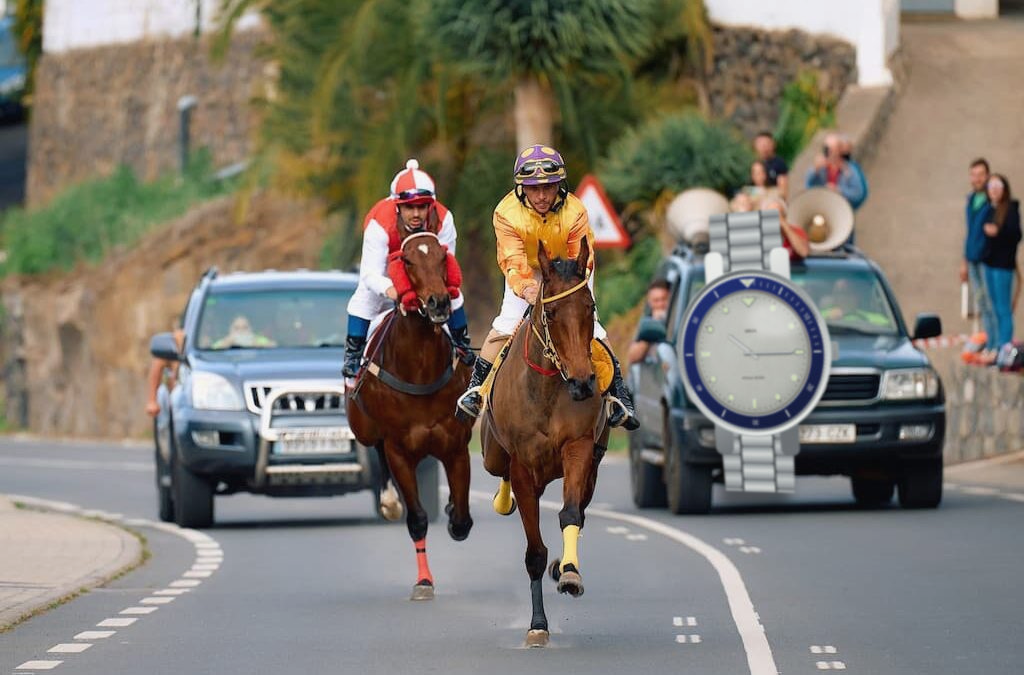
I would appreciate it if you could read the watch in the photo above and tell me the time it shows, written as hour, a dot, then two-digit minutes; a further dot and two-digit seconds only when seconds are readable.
10.15
